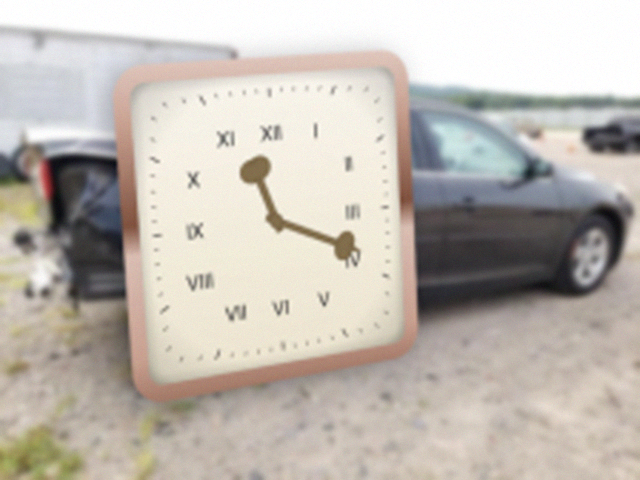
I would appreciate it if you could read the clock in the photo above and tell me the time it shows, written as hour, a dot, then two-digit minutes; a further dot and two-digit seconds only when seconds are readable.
11.19
